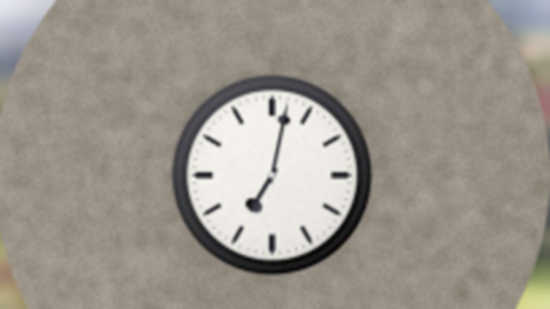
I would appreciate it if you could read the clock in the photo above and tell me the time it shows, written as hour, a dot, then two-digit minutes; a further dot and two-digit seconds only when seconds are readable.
7.02
